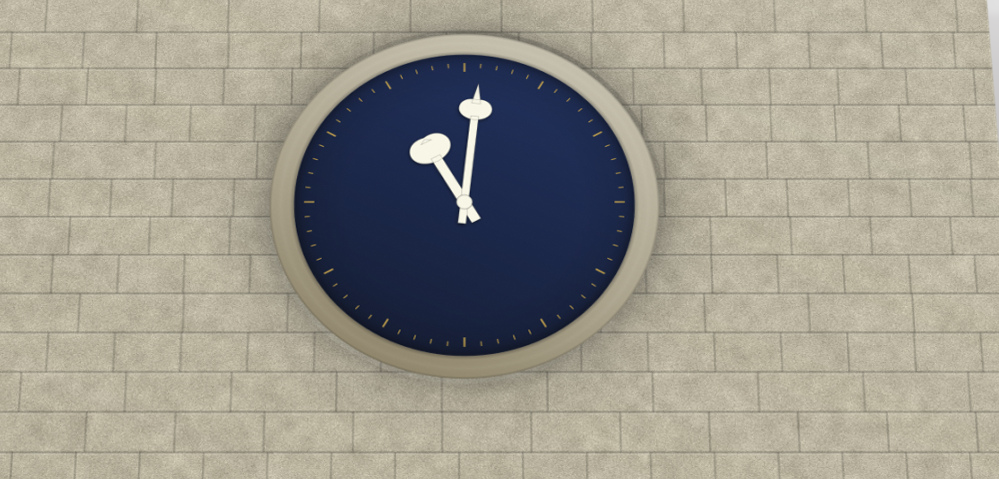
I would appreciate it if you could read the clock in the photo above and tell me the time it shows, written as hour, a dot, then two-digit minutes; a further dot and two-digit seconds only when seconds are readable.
11.01
